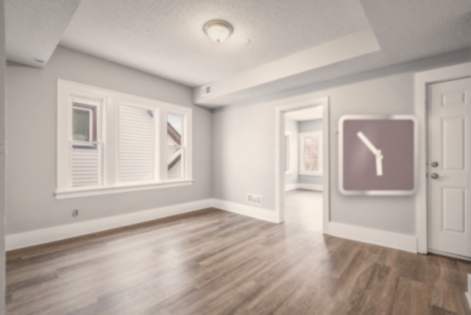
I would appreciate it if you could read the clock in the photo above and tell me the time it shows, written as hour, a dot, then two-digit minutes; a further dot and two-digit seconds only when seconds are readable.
5.53
